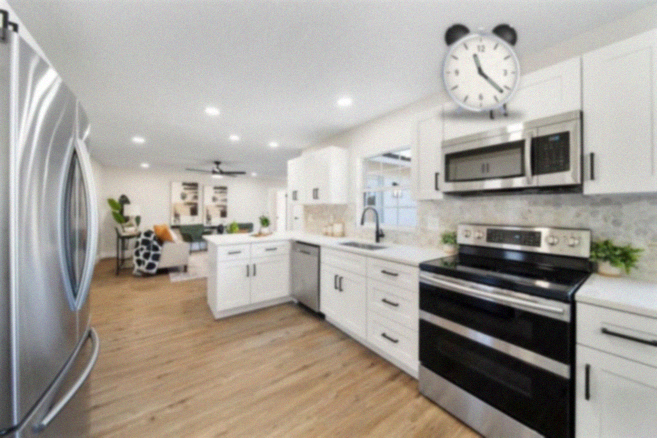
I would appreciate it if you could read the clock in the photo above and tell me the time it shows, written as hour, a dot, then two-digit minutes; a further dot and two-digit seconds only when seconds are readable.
11.22
